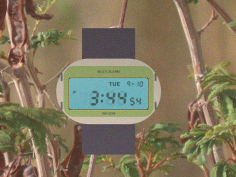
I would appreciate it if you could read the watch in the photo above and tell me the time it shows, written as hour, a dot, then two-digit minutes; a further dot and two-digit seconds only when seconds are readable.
3.44.54
